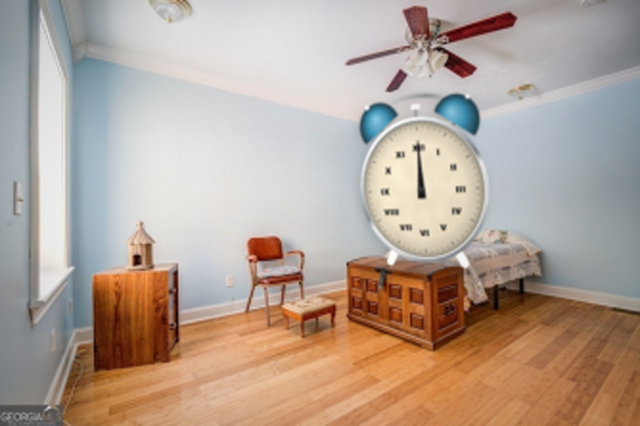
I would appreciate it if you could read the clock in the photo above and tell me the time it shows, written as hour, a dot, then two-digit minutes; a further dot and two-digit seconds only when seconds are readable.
12.00
